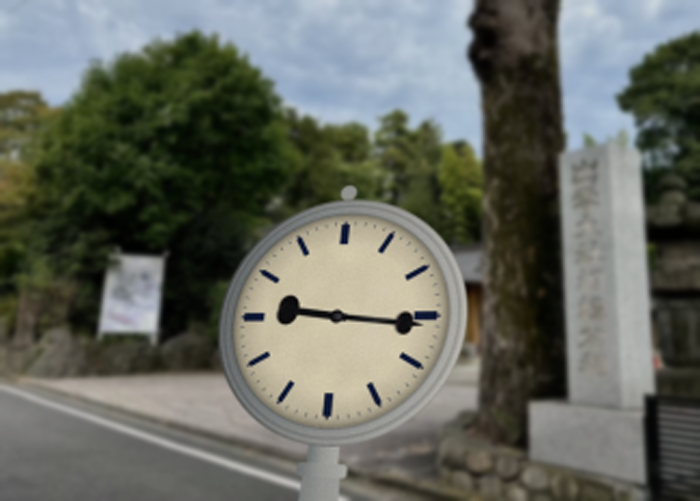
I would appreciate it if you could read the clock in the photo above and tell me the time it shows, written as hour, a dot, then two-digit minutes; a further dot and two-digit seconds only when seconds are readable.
9.16
